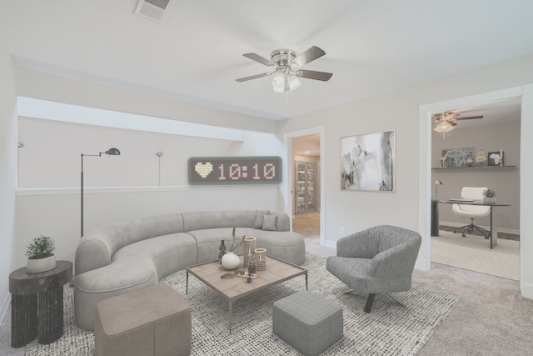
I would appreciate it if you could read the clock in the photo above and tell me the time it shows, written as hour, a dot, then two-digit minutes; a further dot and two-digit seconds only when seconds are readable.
10.10
